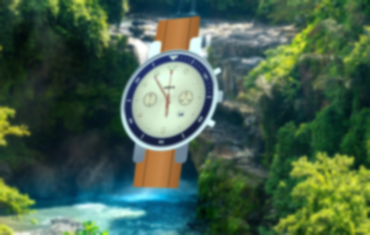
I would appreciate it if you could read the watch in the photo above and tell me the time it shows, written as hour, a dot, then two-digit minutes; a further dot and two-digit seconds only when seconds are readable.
5.54
